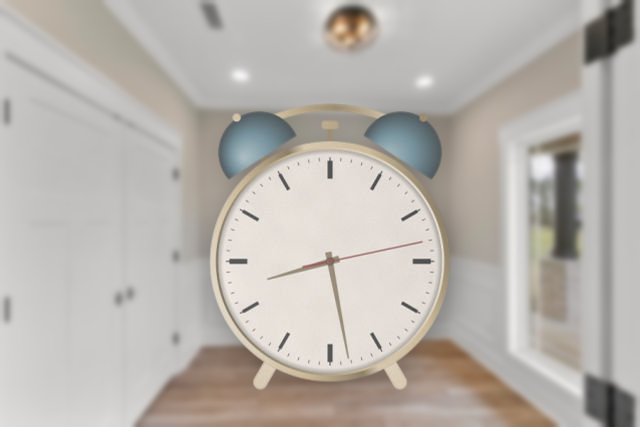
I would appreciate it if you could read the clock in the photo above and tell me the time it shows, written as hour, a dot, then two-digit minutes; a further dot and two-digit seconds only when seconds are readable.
8.28.13
